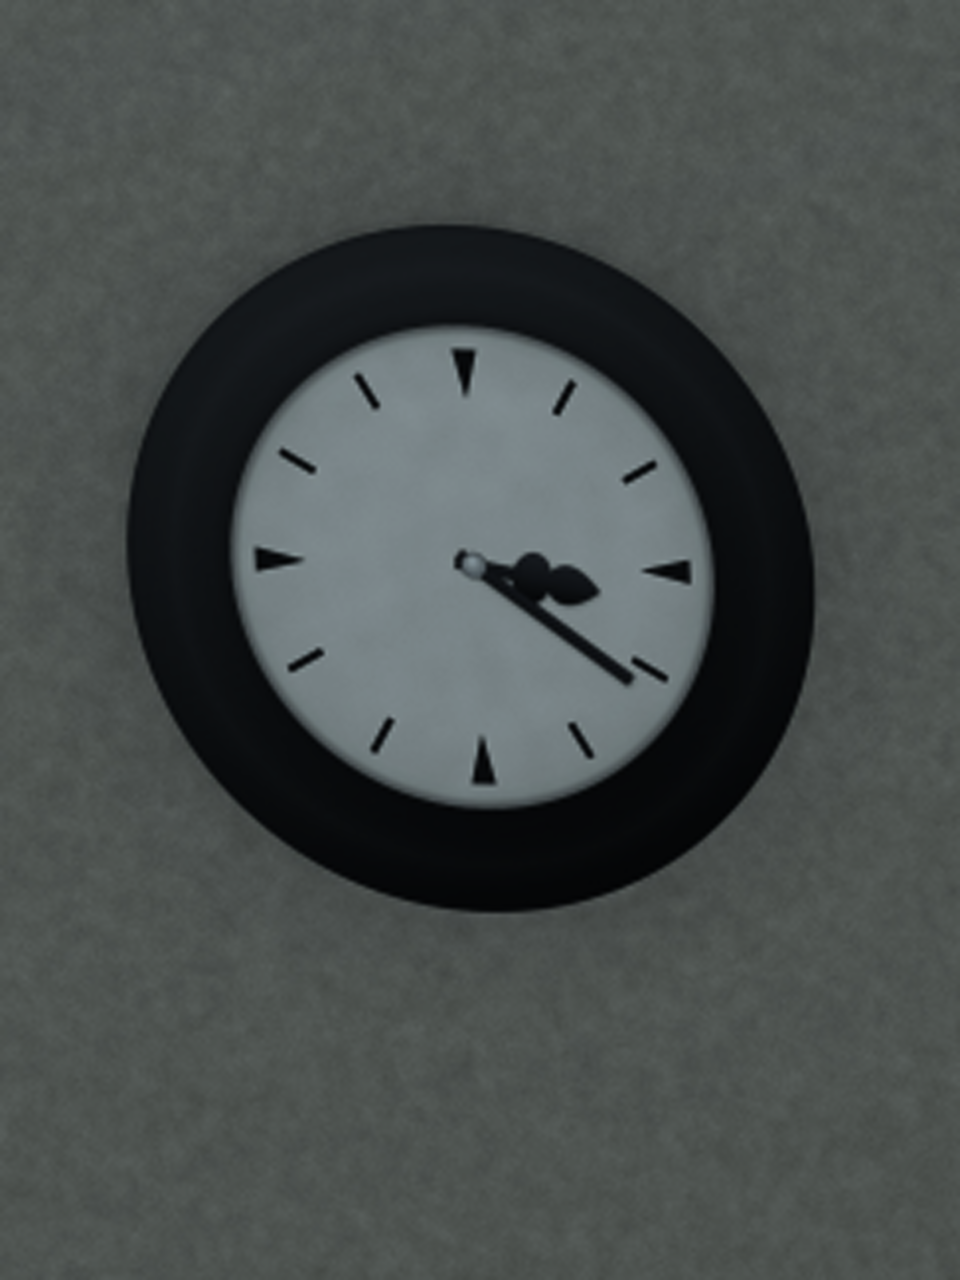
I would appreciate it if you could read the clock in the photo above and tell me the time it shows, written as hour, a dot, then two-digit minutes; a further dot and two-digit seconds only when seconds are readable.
3.21
